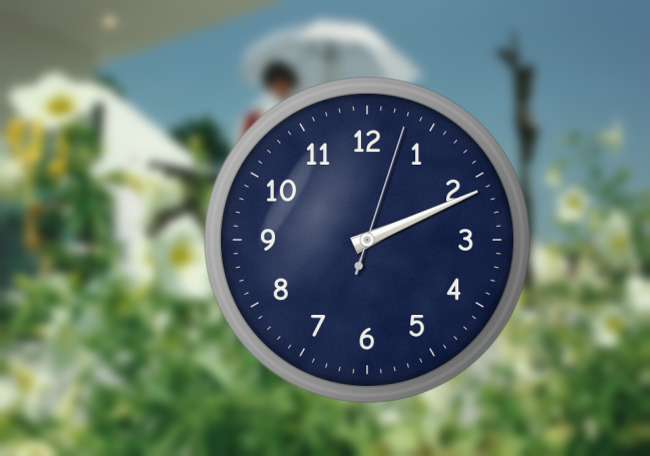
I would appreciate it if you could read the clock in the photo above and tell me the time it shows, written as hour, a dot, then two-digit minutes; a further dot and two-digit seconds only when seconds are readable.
2.11.03
